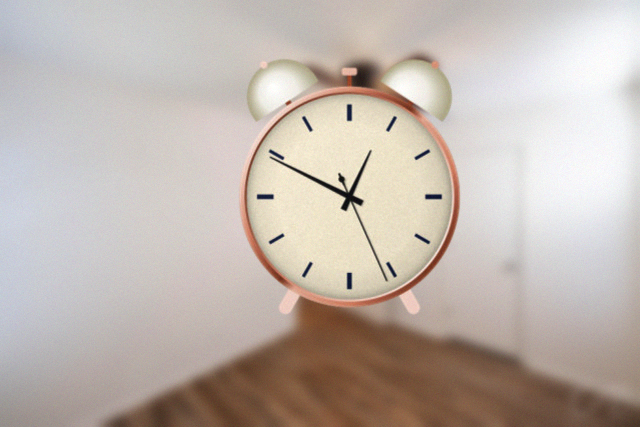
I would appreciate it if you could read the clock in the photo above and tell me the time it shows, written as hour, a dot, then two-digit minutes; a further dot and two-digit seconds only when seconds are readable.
12.49.26
